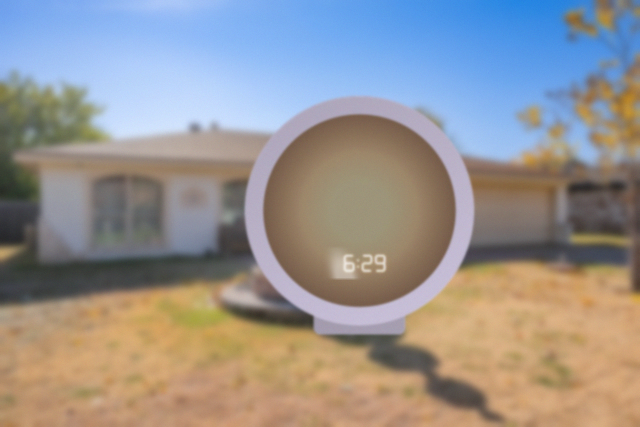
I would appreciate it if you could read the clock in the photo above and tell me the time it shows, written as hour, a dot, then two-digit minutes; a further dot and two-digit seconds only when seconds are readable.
6.29
